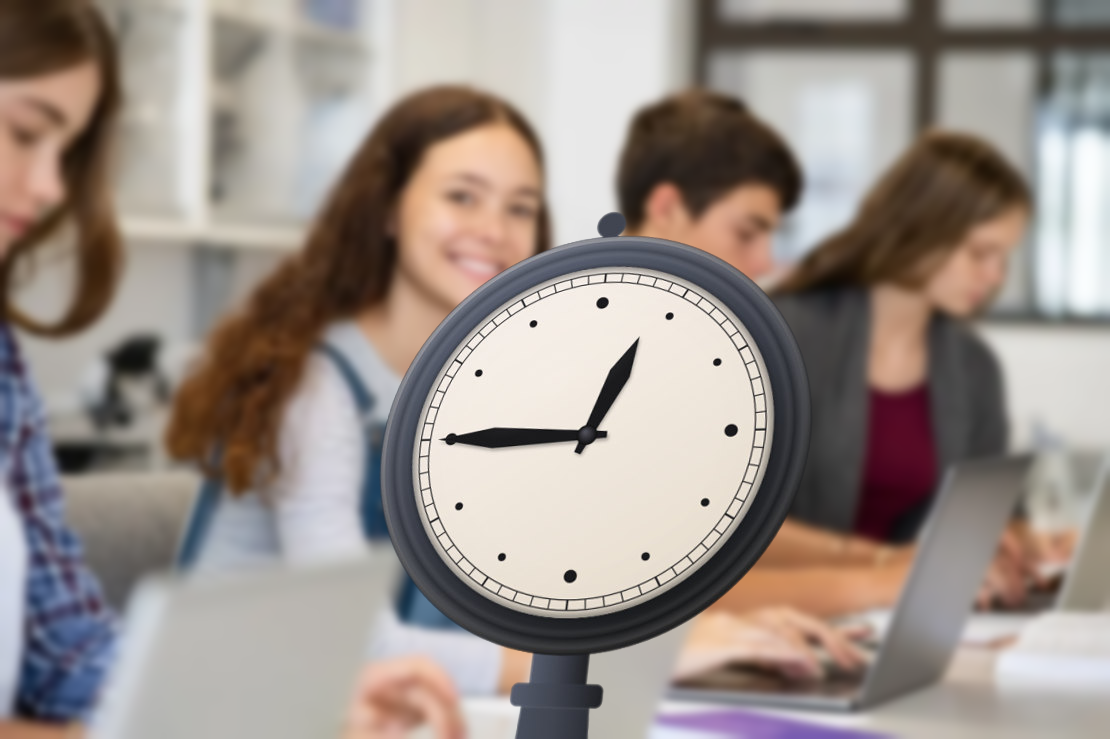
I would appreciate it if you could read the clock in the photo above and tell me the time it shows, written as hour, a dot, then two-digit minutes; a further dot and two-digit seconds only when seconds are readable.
12.45
